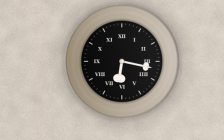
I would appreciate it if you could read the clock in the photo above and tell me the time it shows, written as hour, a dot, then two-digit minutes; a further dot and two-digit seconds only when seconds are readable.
6.17
